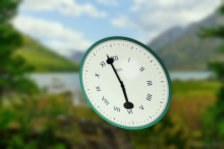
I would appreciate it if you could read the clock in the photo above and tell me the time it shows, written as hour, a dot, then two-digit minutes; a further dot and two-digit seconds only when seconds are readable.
5.58
